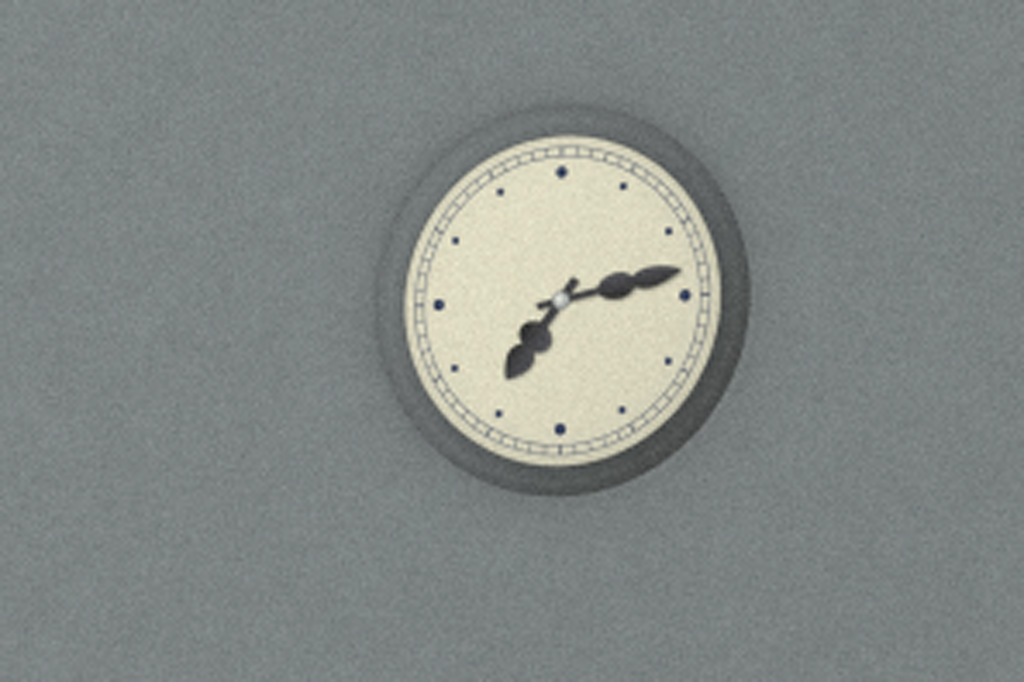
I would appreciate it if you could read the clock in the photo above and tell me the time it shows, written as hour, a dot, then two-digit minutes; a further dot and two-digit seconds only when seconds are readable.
7.13
